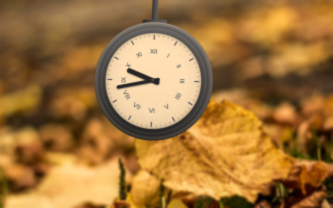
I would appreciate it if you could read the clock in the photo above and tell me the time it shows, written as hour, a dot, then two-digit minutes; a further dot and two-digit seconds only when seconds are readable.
9.43
